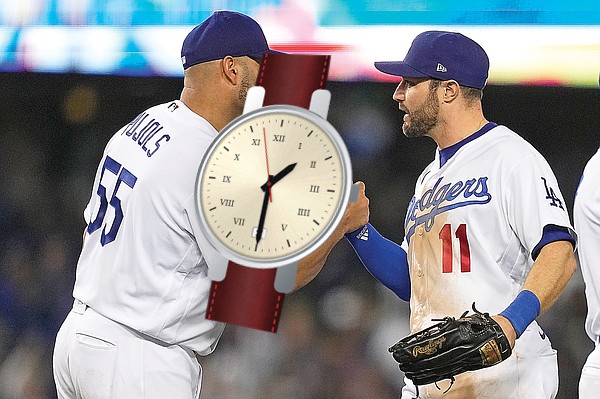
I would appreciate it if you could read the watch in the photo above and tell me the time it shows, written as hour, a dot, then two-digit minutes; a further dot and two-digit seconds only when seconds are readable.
1.29.57
